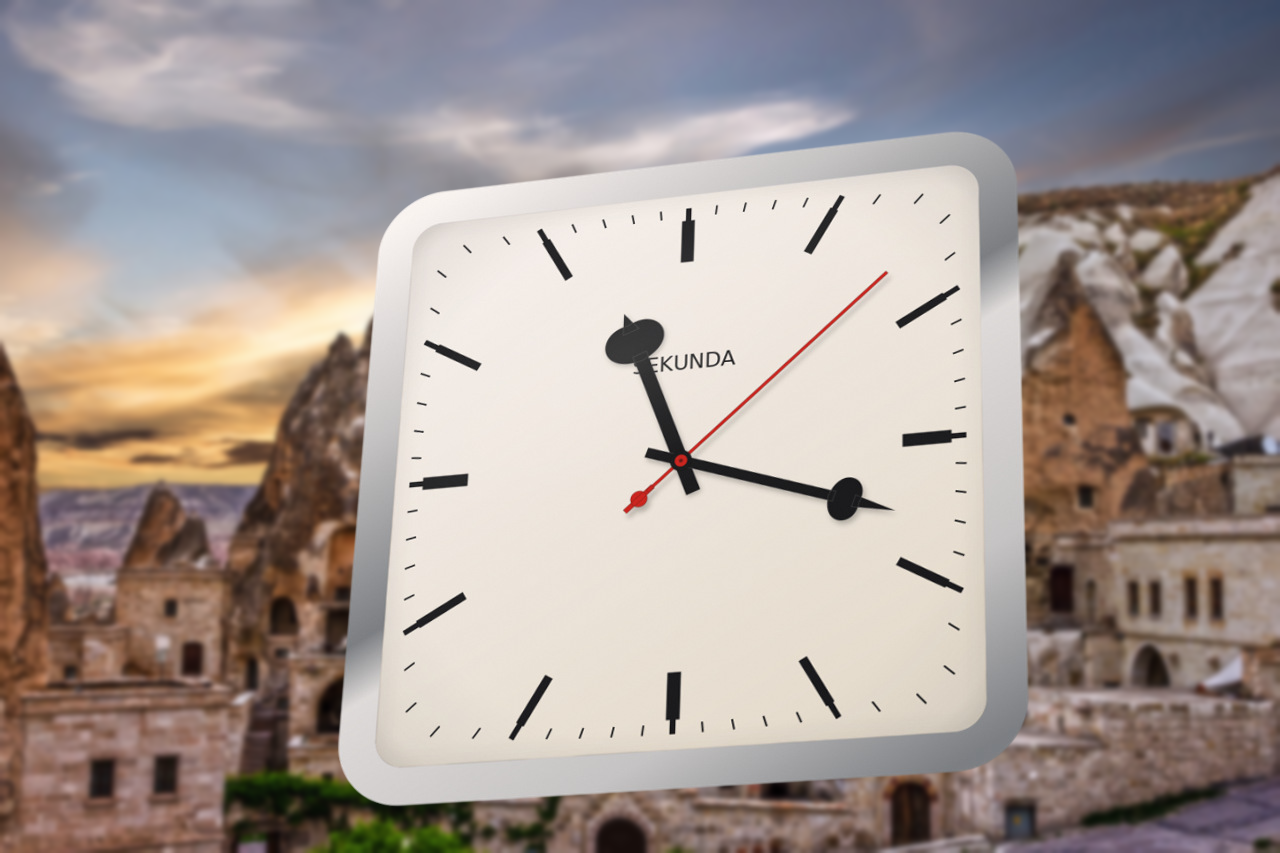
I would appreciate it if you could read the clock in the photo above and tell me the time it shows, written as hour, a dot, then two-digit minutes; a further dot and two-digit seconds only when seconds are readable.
11.18.08
